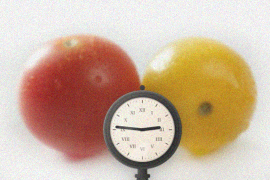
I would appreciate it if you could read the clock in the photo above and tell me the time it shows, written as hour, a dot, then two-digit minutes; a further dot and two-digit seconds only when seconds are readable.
2.46
